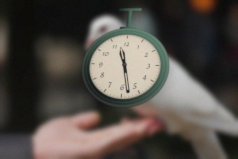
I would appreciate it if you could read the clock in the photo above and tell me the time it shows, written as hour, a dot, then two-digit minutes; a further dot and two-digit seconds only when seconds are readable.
11.28
